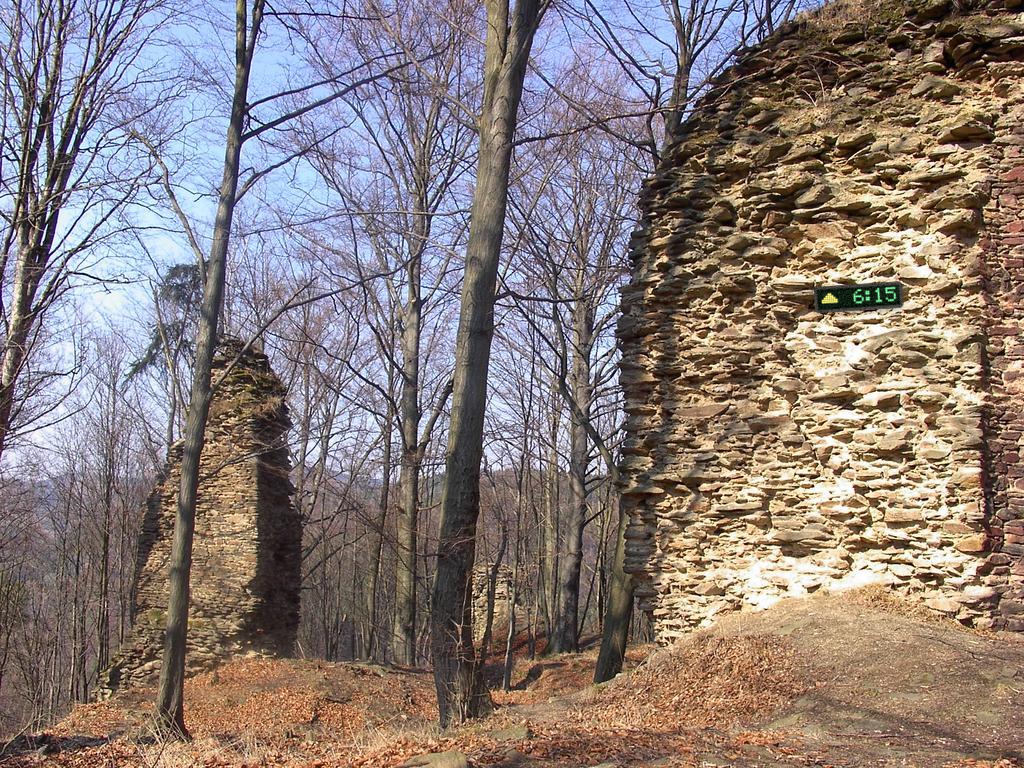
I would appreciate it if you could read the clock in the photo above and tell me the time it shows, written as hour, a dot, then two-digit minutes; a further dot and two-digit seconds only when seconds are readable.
6.15
